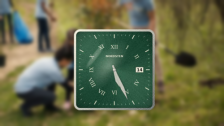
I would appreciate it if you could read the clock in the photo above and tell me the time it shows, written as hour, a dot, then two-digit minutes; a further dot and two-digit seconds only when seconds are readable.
5.26
